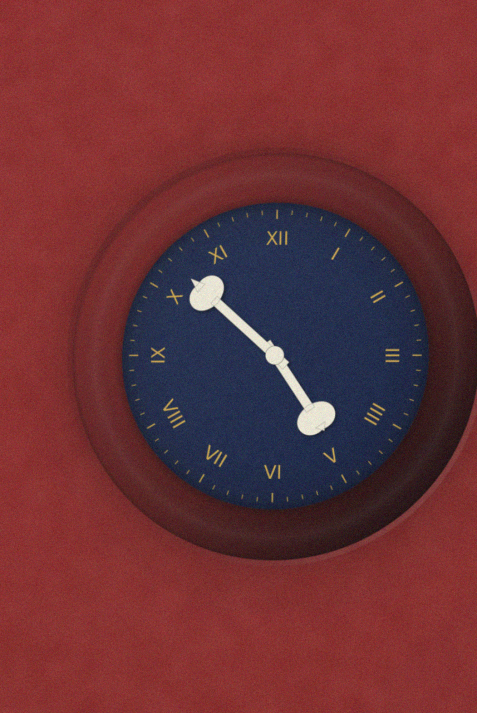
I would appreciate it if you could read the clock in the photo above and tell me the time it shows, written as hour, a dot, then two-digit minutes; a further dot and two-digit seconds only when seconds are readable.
4.52
